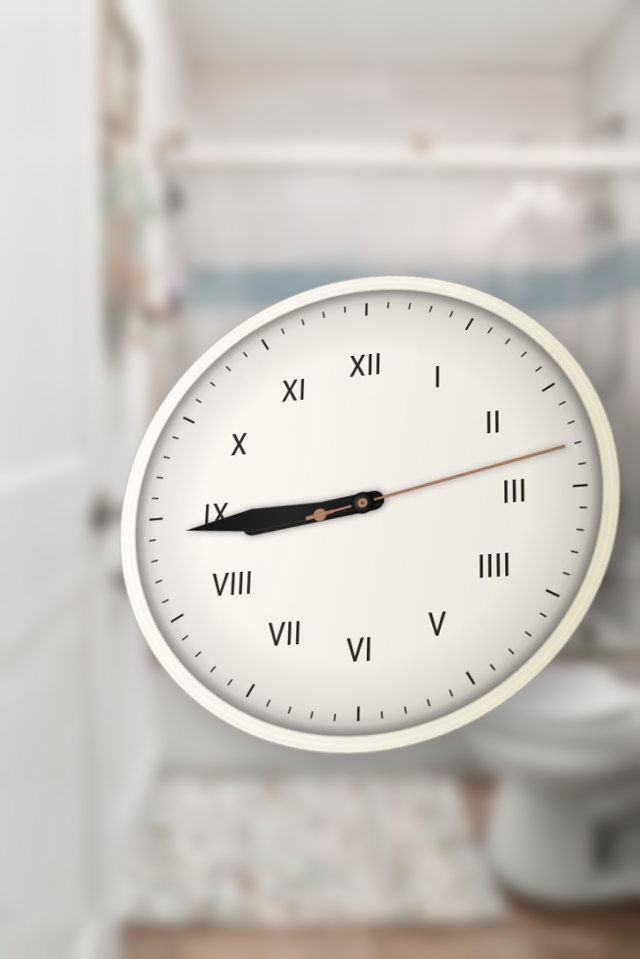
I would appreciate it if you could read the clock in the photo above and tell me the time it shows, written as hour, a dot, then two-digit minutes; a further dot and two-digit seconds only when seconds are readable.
8.44.13
